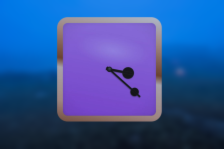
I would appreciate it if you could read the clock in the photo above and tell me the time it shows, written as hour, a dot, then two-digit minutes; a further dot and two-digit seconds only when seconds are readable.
3.22
